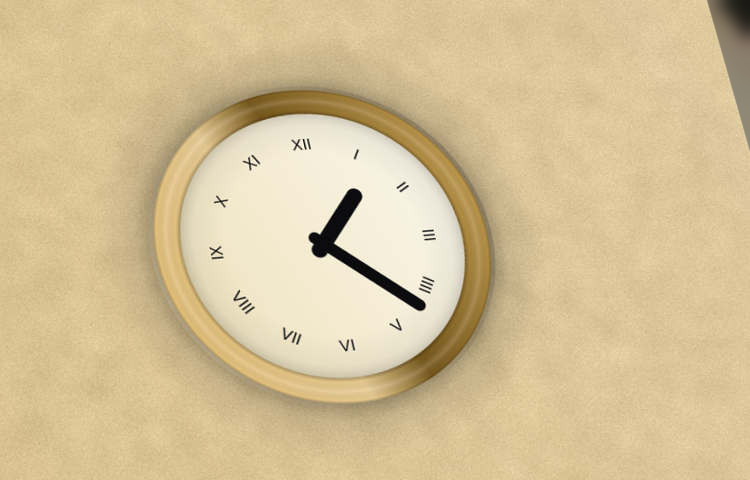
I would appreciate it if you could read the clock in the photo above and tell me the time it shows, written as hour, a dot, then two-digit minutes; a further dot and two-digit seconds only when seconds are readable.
1.22
